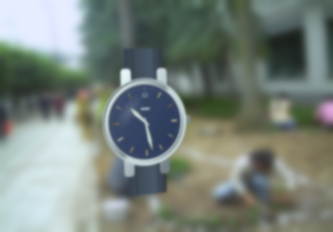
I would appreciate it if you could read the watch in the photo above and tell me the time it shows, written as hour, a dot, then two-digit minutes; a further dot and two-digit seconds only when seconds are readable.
10.28
